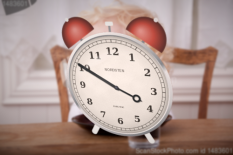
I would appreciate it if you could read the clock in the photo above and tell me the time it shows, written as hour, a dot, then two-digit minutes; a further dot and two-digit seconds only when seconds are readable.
3.50
